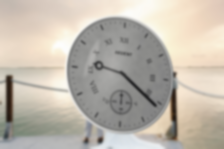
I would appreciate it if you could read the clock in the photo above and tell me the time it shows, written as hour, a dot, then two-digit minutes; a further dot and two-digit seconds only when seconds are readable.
9.21
